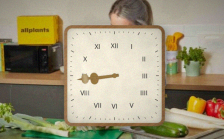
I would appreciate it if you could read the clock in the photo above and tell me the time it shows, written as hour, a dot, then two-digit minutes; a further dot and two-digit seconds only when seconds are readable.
8.44
